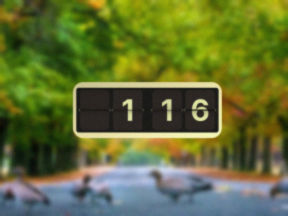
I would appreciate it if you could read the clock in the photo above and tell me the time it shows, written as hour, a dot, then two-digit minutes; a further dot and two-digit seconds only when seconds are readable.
1.16
